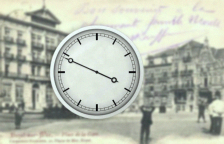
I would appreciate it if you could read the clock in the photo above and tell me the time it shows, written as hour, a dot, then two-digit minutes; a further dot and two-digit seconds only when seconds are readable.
3.49
